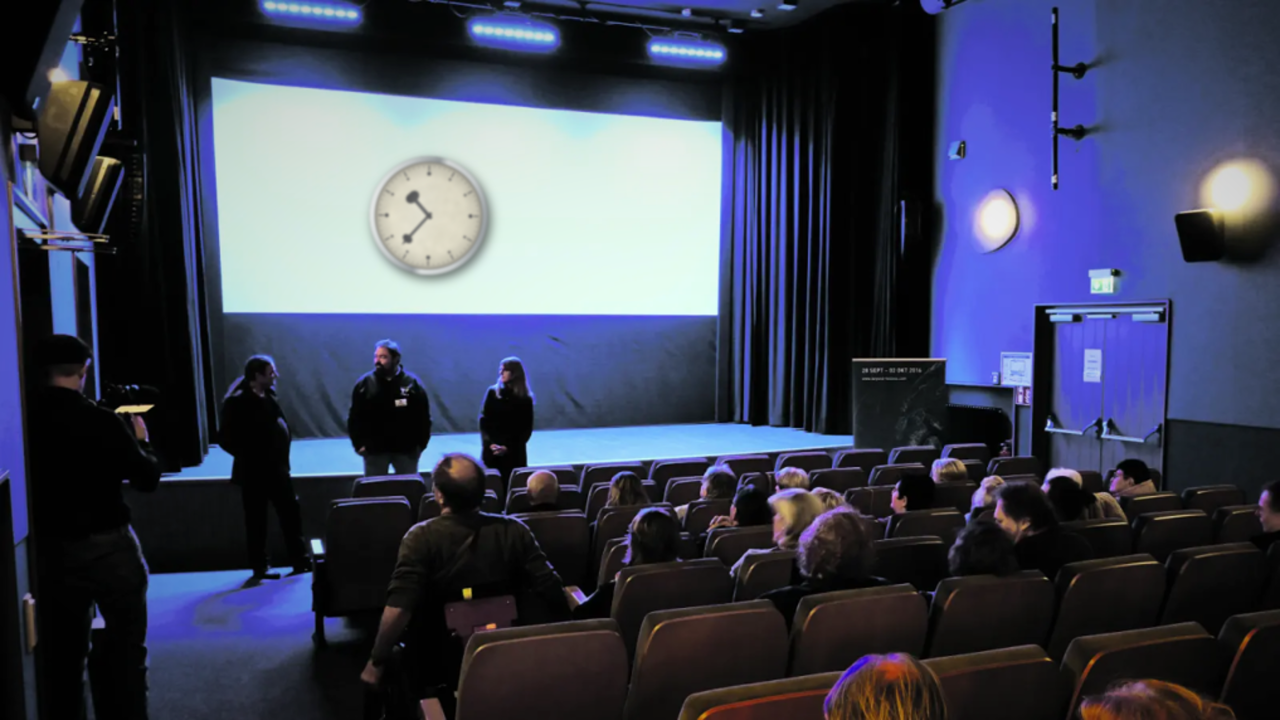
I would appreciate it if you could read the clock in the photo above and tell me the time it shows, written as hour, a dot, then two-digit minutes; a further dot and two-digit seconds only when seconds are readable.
10.37
